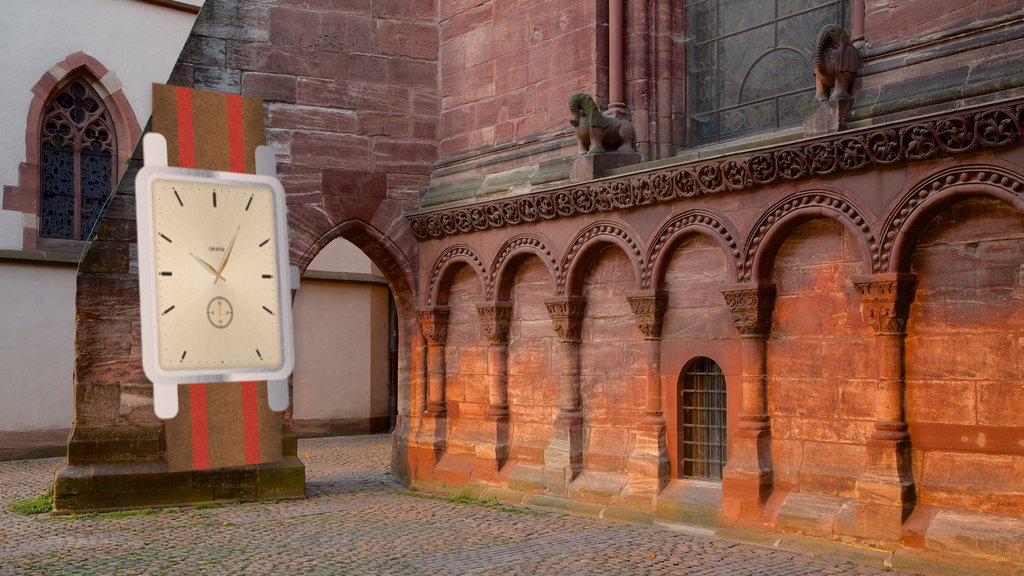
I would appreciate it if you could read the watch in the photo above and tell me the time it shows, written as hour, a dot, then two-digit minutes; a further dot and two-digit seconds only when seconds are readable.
10.05
